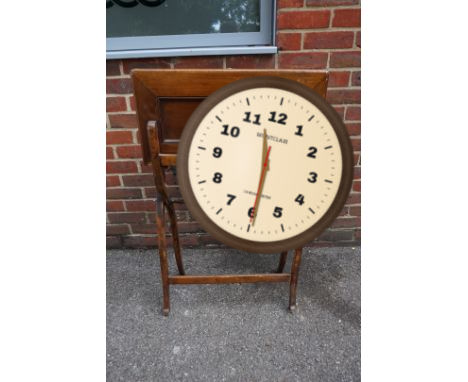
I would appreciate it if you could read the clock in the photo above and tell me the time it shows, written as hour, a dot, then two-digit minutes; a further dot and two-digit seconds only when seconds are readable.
11.29.30
